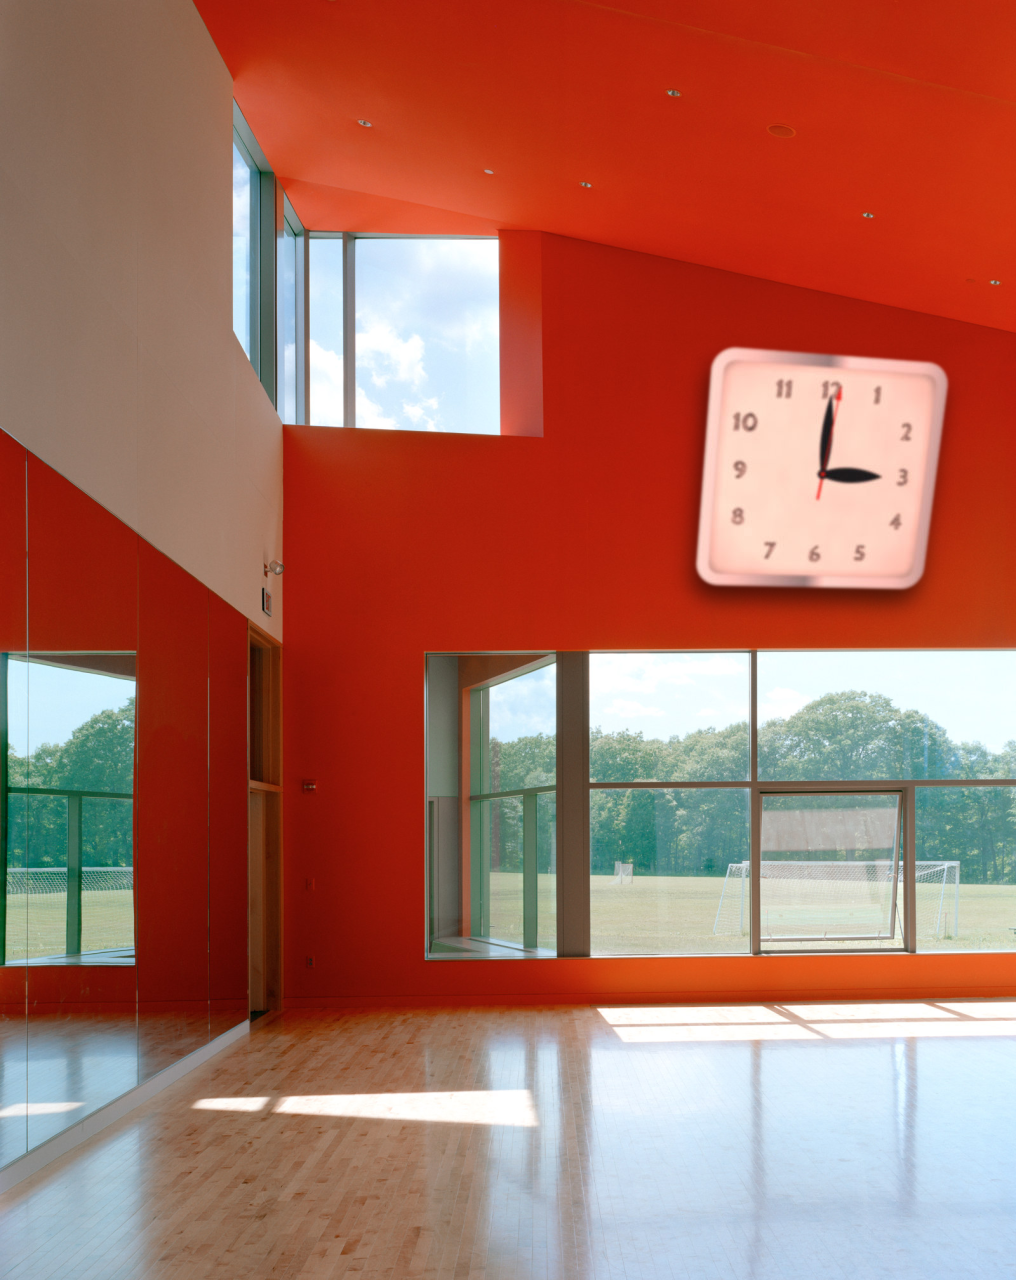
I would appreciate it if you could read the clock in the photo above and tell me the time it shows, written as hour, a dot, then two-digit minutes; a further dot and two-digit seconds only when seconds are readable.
3.00.01
